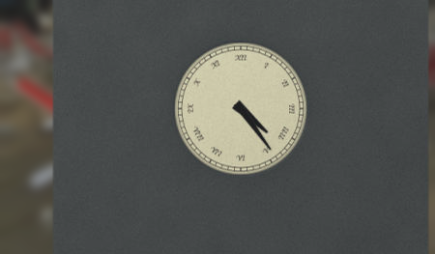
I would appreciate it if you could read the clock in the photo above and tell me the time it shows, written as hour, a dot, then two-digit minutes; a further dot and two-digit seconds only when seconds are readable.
4.24
